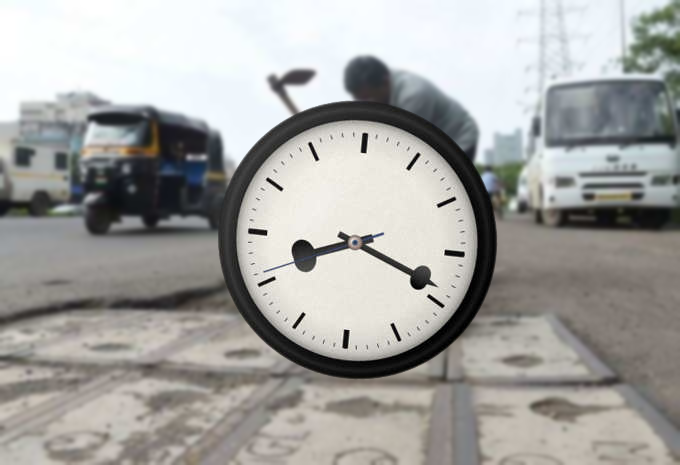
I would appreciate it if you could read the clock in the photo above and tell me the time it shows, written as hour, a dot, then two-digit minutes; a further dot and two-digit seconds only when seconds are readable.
8.18.41
